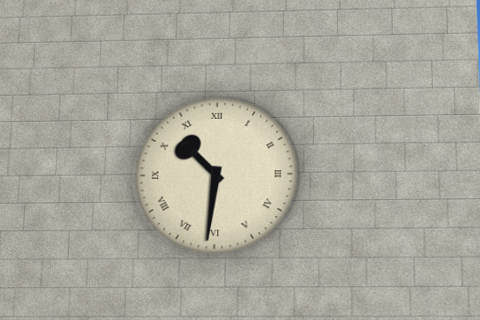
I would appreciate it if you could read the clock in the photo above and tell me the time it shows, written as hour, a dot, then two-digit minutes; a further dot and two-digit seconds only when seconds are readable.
10.31
